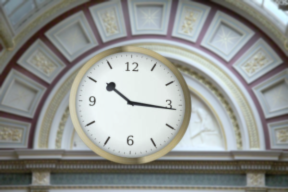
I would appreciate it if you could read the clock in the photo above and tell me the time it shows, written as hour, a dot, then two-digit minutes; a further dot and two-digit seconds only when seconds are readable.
10.16
